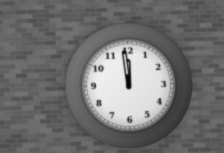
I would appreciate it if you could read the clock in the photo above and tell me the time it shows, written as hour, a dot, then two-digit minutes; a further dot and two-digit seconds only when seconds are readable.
11.59
